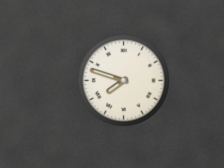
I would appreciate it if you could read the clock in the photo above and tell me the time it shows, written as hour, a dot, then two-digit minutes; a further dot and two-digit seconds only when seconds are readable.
7.48
